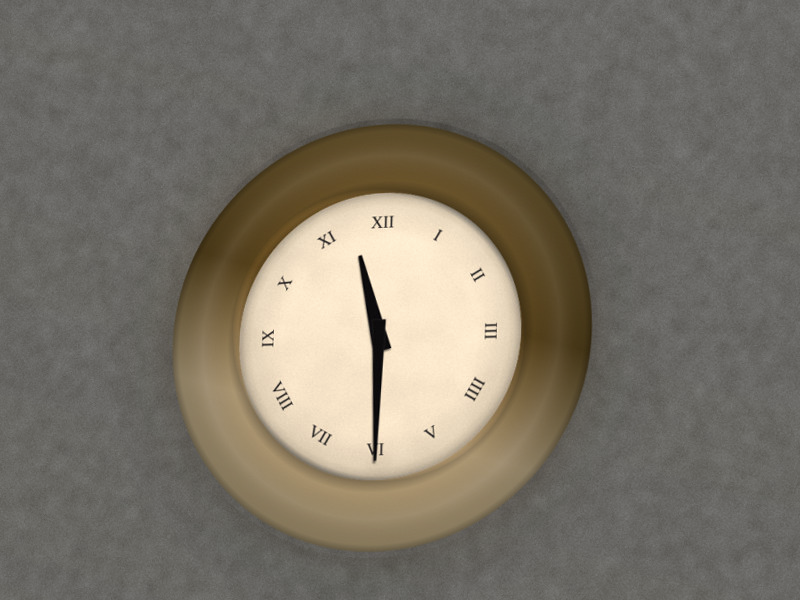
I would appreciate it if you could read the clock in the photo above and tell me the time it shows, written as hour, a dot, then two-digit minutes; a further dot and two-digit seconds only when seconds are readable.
11.30
